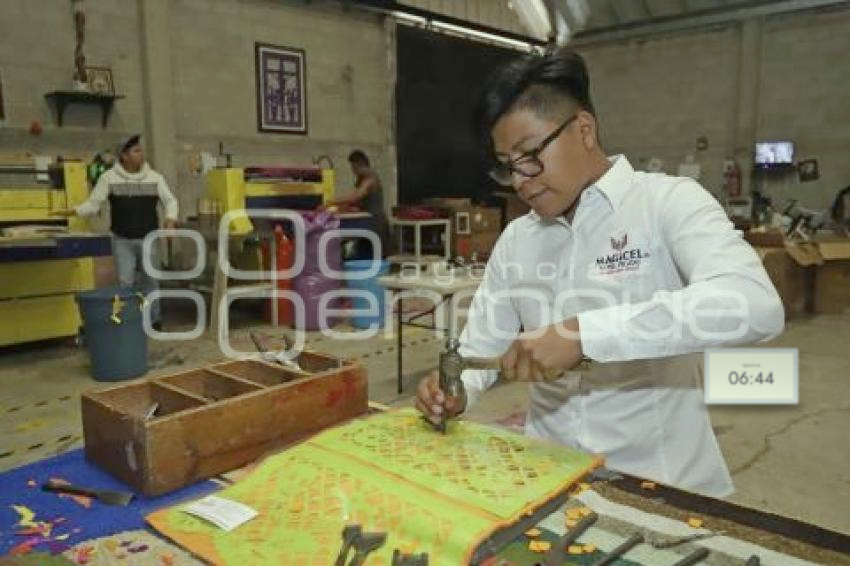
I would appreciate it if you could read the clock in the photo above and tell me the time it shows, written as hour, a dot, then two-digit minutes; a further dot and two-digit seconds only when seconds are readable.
6.44
